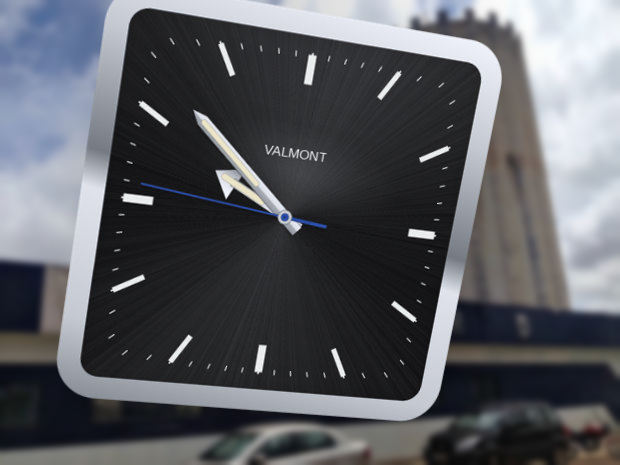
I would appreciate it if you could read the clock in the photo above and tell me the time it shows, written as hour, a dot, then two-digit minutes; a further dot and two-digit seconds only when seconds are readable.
9.51.46
